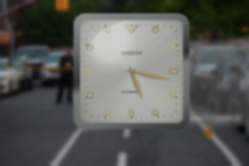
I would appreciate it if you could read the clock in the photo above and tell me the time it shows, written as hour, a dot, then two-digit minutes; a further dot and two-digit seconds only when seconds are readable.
5.17
